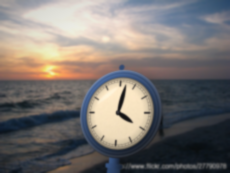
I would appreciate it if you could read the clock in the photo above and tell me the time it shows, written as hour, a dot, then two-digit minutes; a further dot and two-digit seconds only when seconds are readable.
4.02
